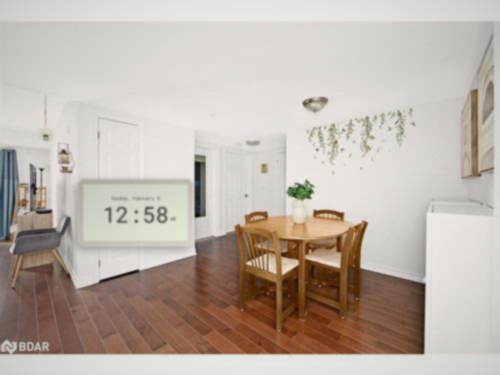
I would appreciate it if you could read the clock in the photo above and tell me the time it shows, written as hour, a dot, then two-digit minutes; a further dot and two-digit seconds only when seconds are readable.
12.58
